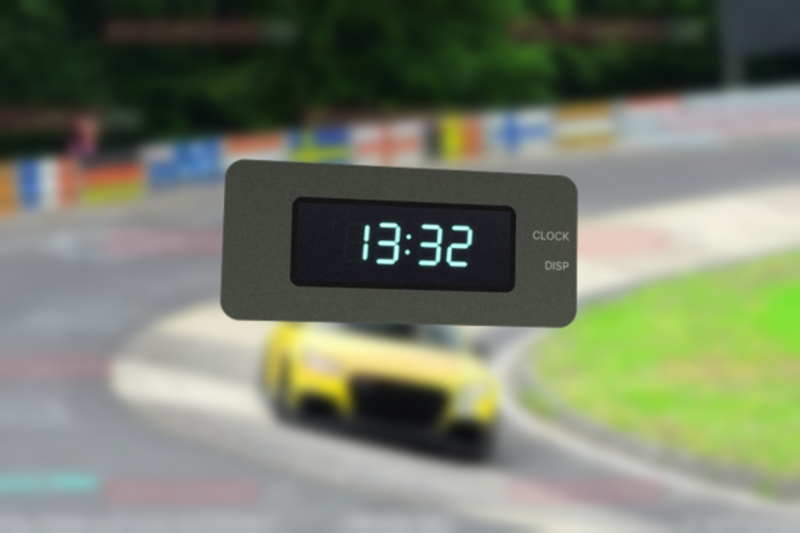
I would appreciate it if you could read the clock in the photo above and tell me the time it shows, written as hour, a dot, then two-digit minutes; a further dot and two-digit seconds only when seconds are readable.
13.32
